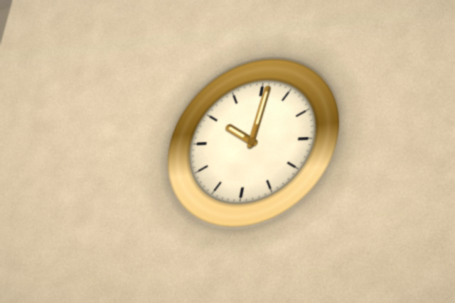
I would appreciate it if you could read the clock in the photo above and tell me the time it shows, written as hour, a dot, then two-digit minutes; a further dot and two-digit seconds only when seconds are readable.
10.01
